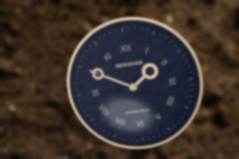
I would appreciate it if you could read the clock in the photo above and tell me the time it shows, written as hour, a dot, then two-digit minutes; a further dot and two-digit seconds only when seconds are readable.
1.50
